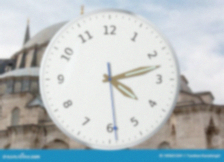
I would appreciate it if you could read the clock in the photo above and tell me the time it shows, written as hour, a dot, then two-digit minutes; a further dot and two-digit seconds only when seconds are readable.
4.12.29
